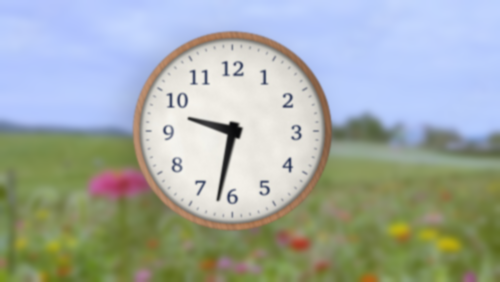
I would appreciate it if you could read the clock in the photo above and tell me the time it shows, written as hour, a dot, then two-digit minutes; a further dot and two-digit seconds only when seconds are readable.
9.32
